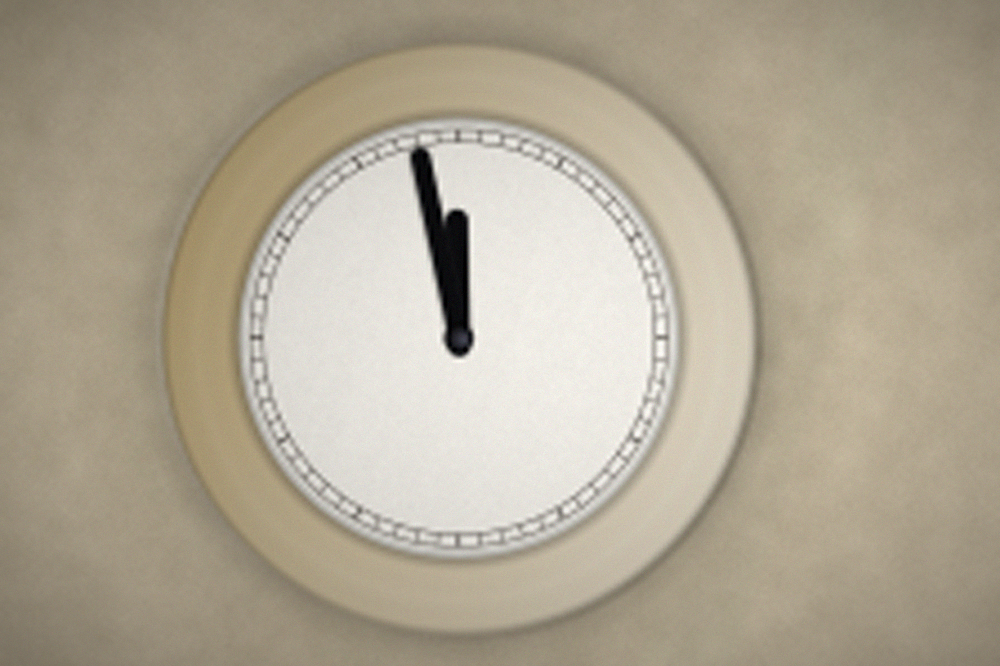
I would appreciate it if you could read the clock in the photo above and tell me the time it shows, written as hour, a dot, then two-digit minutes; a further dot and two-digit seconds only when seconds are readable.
11.58
